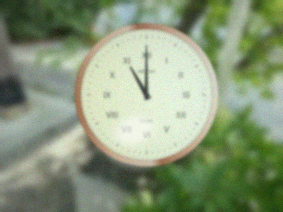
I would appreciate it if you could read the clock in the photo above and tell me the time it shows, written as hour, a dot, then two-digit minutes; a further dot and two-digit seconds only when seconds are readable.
11.00
